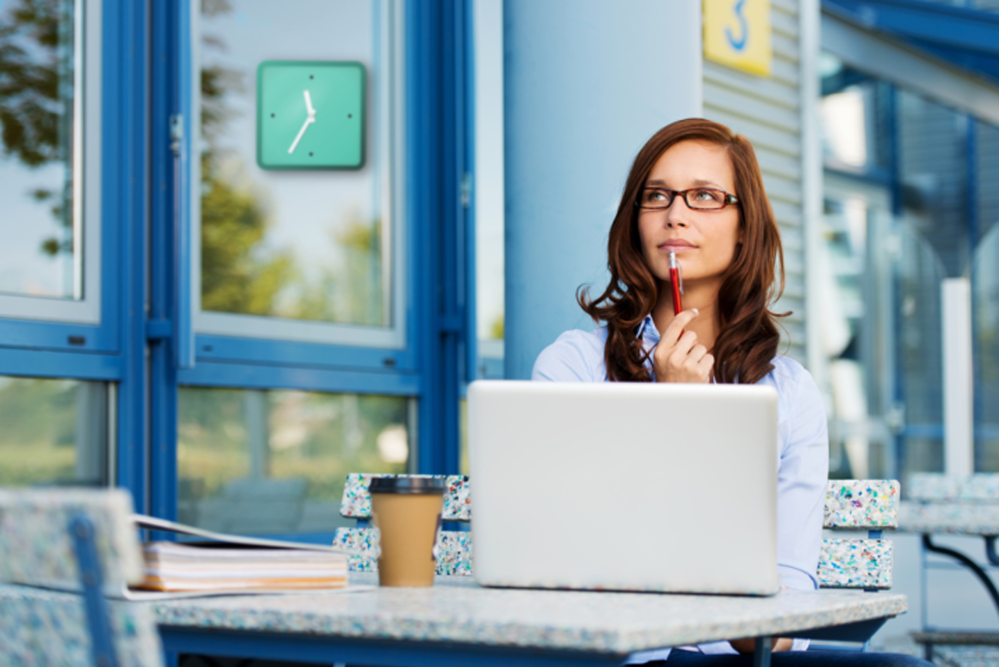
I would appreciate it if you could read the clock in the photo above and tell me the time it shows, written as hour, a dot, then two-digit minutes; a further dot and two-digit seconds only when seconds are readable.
11.35
